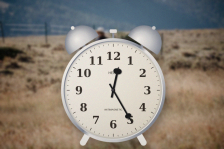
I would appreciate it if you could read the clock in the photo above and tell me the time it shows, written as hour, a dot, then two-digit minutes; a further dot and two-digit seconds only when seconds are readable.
12.25
